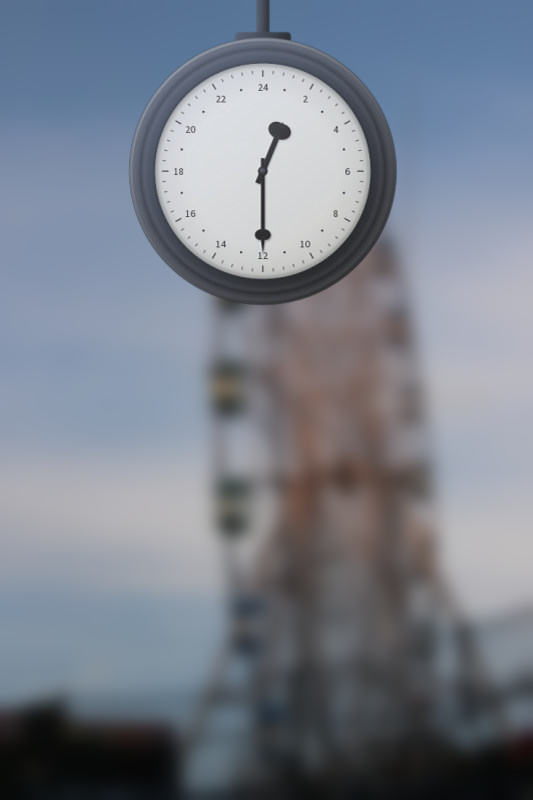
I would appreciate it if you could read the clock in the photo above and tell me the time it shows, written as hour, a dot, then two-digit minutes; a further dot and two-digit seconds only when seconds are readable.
1.30
